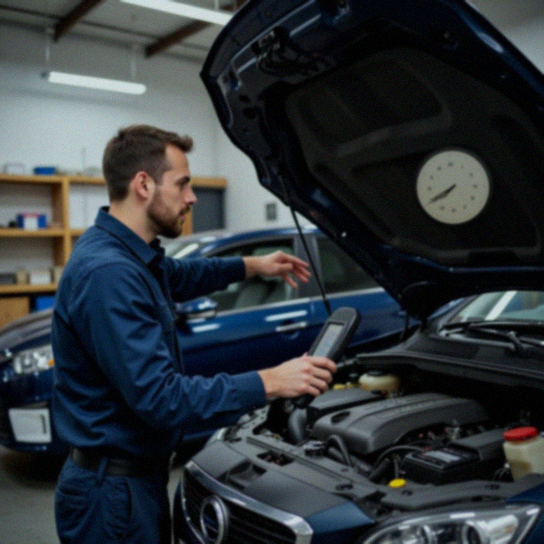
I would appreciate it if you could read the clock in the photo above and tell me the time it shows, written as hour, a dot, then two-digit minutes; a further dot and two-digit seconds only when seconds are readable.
7.40
